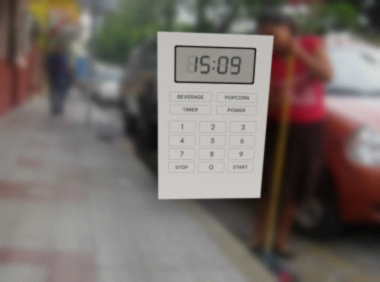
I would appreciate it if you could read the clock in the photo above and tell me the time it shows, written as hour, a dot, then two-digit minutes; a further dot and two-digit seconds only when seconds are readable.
15.09
